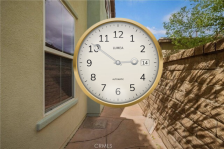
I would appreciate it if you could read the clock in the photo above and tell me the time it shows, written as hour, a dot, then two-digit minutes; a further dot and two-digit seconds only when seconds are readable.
2.51
